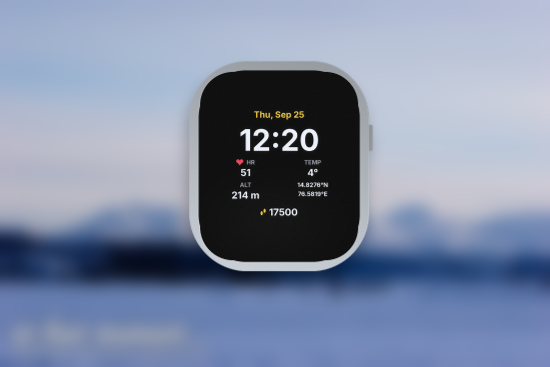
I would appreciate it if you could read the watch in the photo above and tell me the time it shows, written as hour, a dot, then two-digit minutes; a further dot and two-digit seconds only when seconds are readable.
12.20
